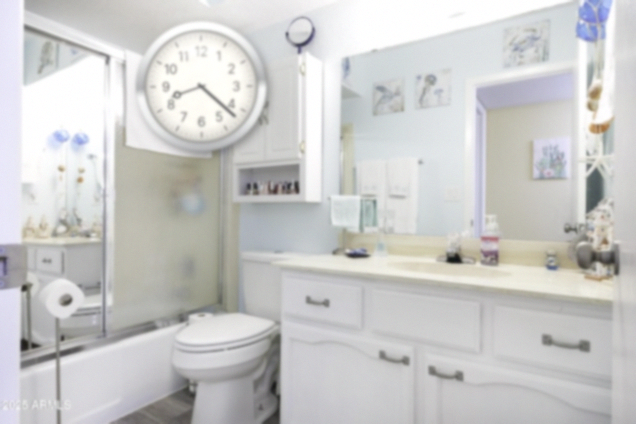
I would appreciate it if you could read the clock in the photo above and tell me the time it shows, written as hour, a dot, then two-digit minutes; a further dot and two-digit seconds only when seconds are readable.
8.22
